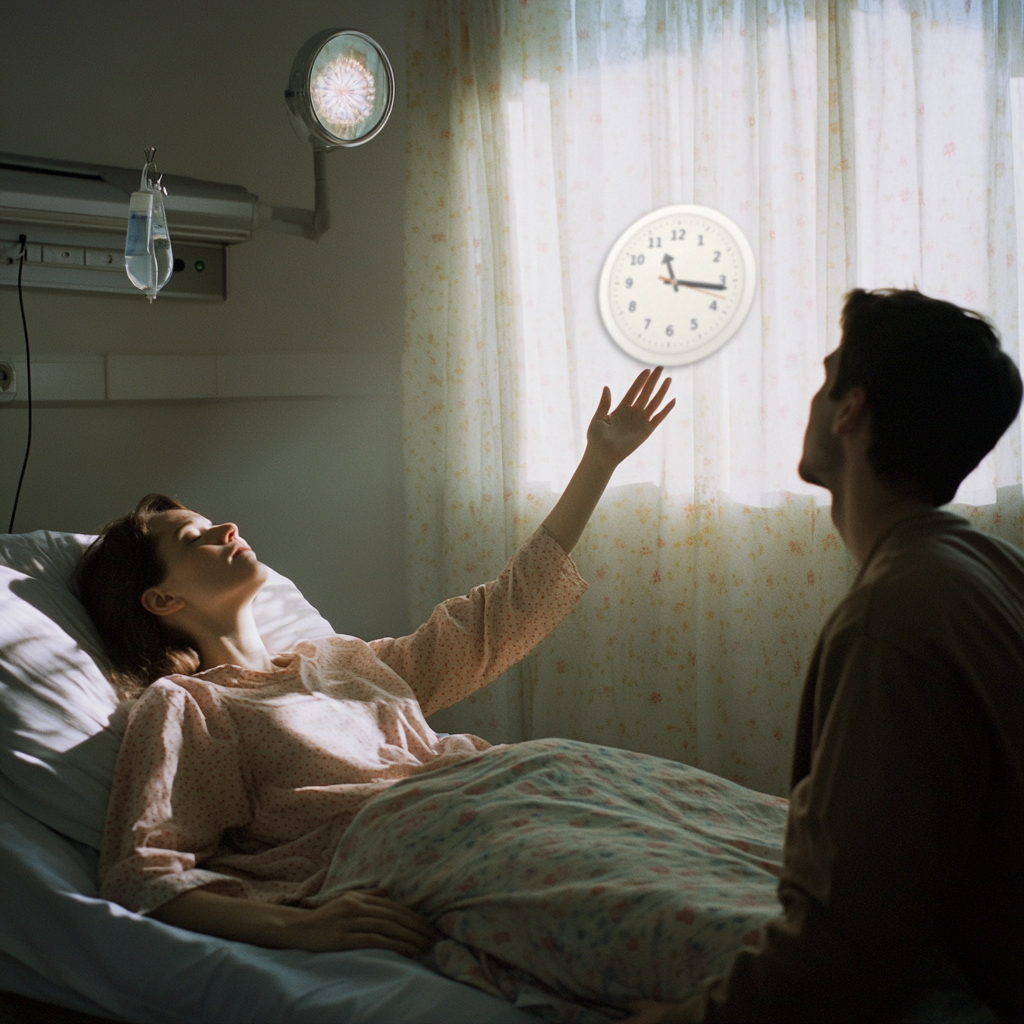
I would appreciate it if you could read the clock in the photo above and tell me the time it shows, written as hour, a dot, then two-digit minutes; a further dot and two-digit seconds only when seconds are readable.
11.16.18
